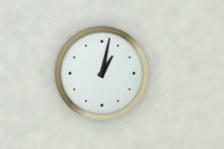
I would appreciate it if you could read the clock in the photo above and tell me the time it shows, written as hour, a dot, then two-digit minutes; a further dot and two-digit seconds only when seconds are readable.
1.02
